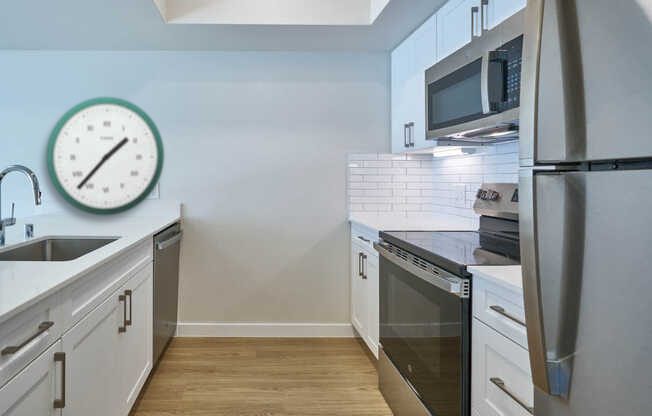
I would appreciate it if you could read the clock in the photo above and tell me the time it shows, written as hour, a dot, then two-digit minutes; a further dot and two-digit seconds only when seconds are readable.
1.37
